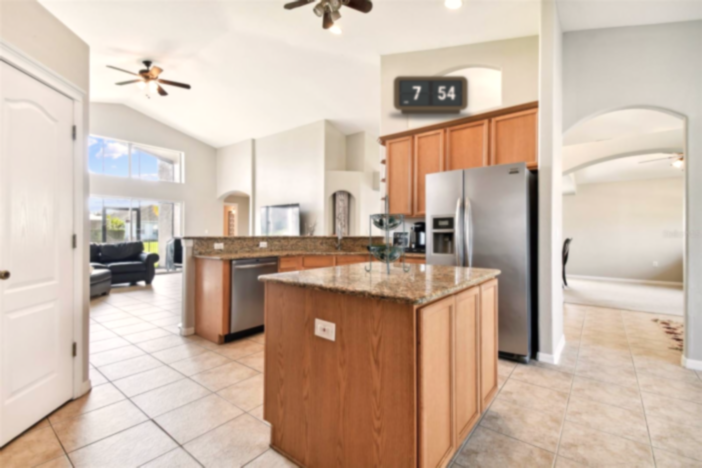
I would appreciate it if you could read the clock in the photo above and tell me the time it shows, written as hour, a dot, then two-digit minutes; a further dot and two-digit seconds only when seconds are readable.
7.54
